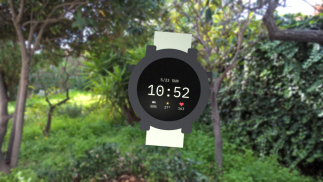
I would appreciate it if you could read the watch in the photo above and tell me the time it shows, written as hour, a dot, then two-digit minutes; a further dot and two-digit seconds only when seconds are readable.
10.52
